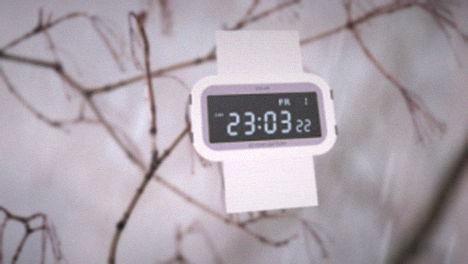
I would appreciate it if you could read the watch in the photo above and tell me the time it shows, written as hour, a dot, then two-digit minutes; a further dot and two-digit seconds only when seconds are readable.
23.03.22
